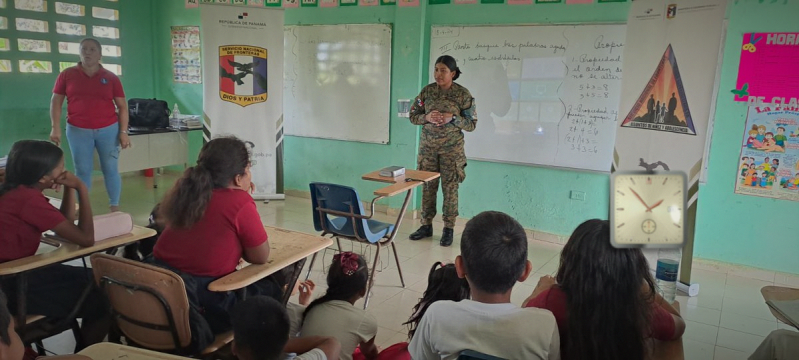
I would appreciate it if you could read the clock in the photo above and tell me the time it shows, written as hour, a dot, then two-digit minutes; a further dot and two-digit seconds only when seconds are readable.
1.53
